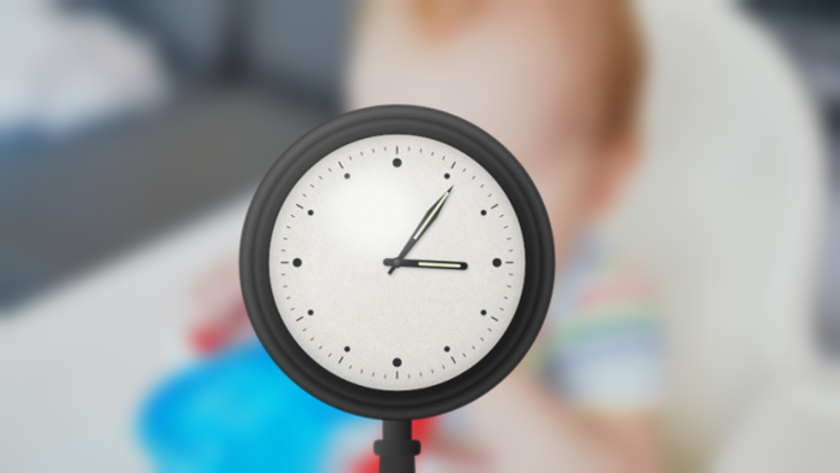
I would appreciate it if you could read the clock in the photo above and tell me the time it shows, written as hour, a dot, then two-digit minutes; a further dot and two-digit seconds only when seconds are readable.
3.06
